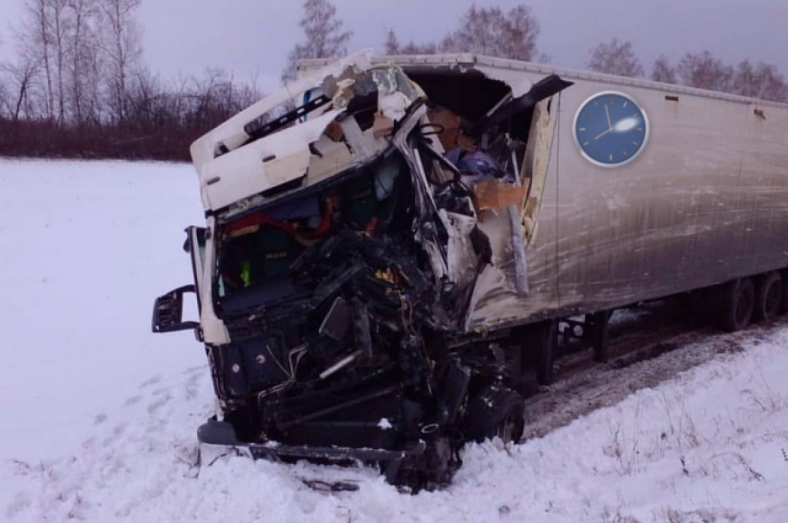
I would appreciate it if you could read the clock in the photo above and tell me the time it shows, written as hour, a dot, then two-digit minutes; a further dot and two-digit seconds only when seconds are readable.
7.58
